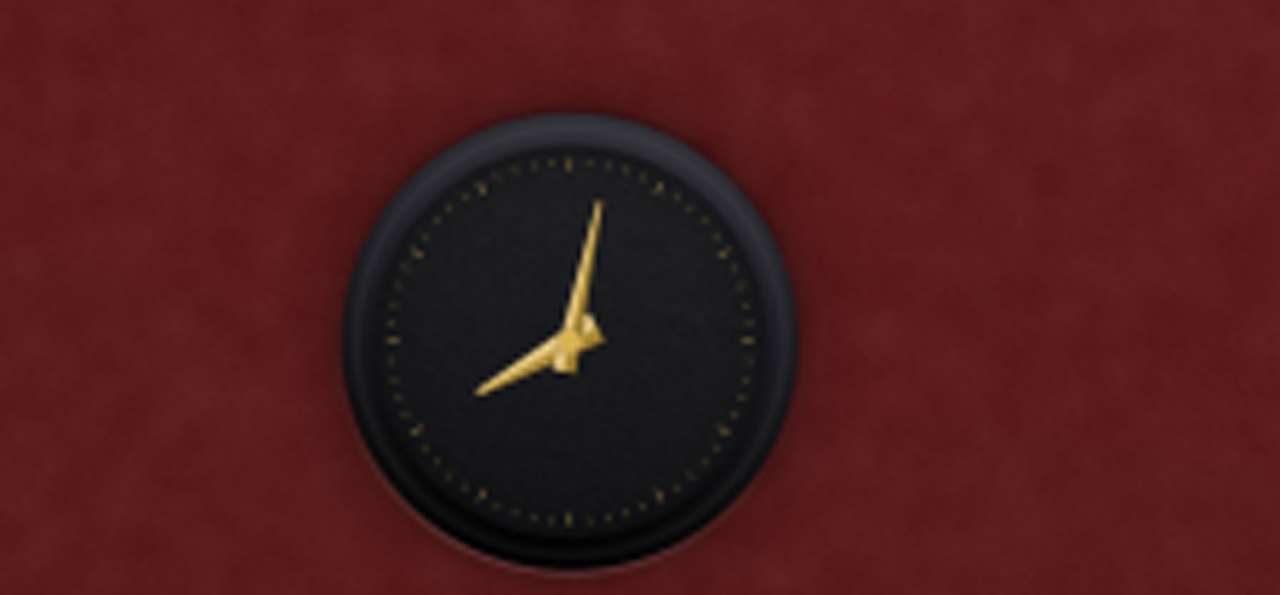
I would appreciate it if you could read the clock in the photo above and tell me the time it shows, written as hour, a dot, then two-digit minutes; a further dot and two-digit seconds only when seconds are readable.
8.02
